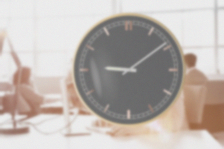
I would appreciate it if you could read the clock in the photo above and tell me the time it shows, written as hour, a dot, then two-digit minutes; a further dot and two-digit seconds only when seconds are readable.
9.09
